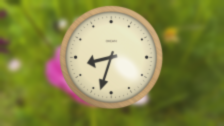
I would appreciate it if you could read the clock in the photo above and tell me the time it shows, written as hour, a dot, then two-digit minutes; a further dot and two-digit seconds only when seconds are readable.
8.33
